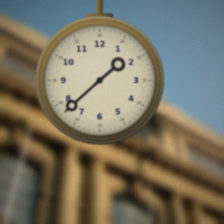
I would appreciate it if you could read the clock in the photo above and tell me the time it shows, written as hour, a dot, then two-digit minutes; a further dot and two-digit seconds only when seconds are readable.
1.38
